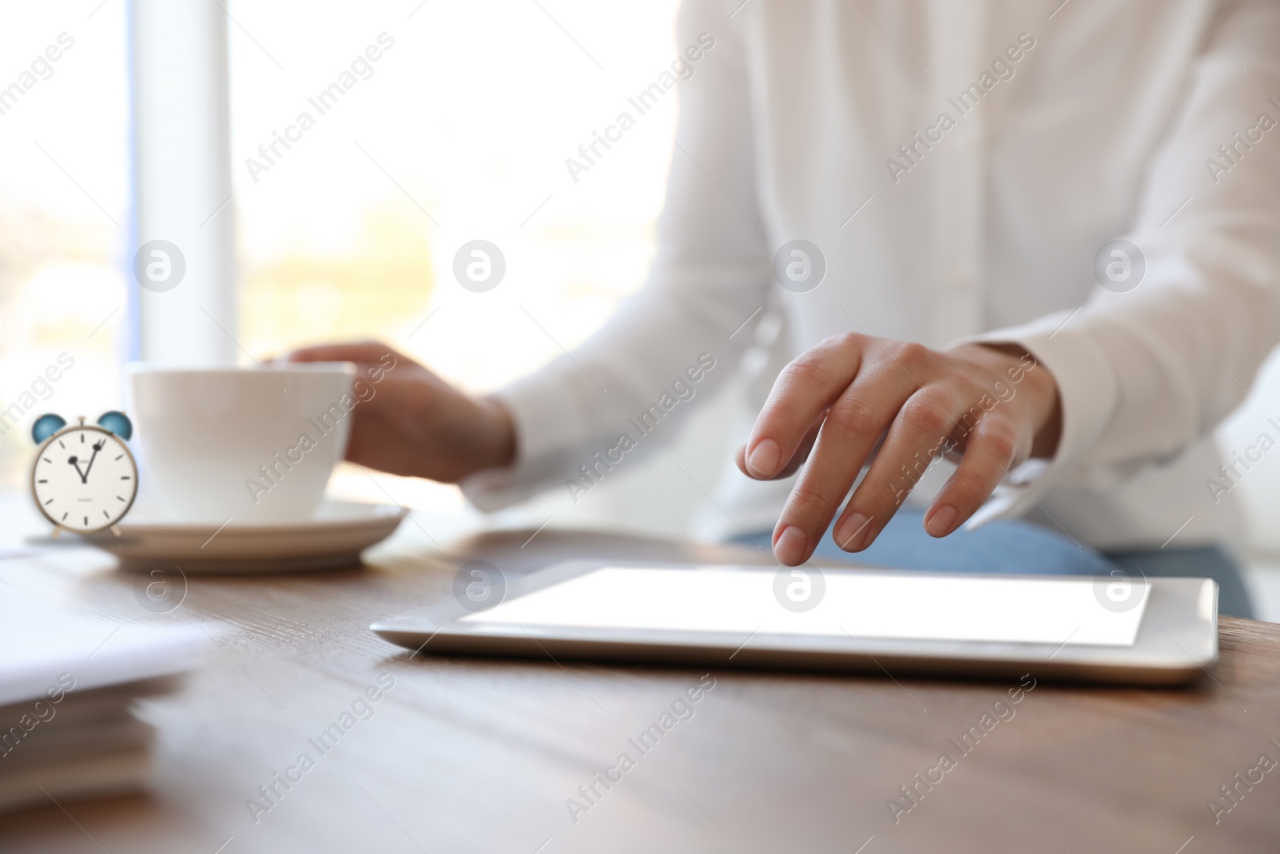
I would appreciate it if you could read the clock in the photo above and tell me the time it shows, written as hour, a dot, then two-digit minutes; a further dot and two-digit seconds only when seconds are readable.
11.04
